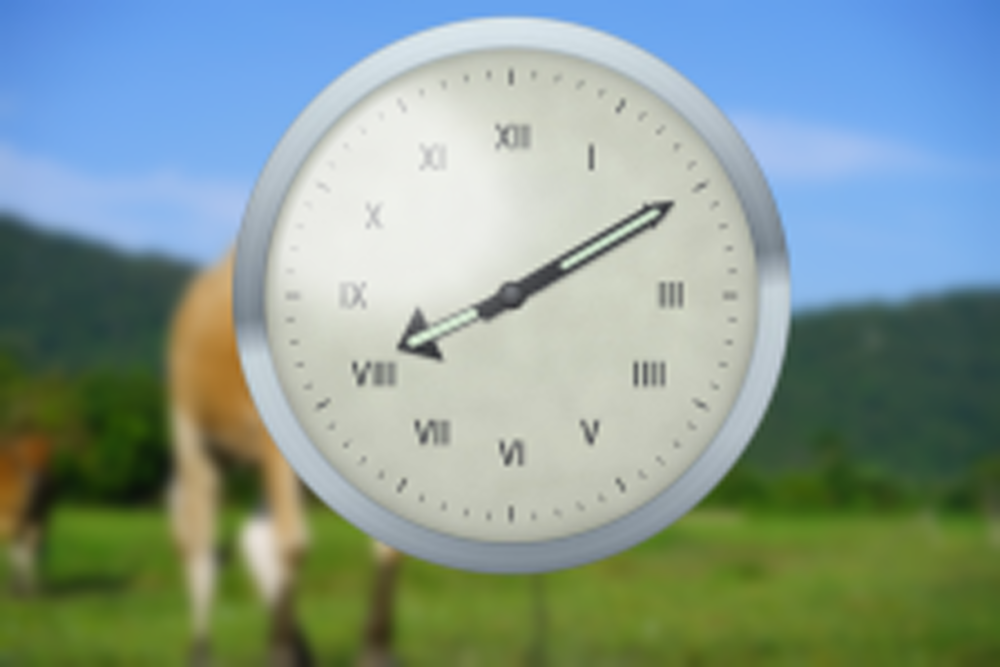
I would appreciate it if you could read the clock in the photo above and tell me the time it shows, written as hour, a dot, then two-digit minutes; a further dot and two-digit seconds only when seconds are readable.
8.10
